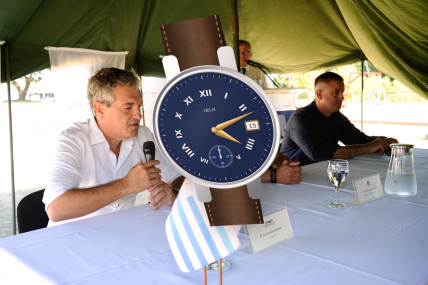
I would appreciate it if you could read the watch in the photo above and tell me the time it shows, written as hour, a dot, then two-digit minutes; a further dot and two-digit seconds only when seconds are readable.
4.12
